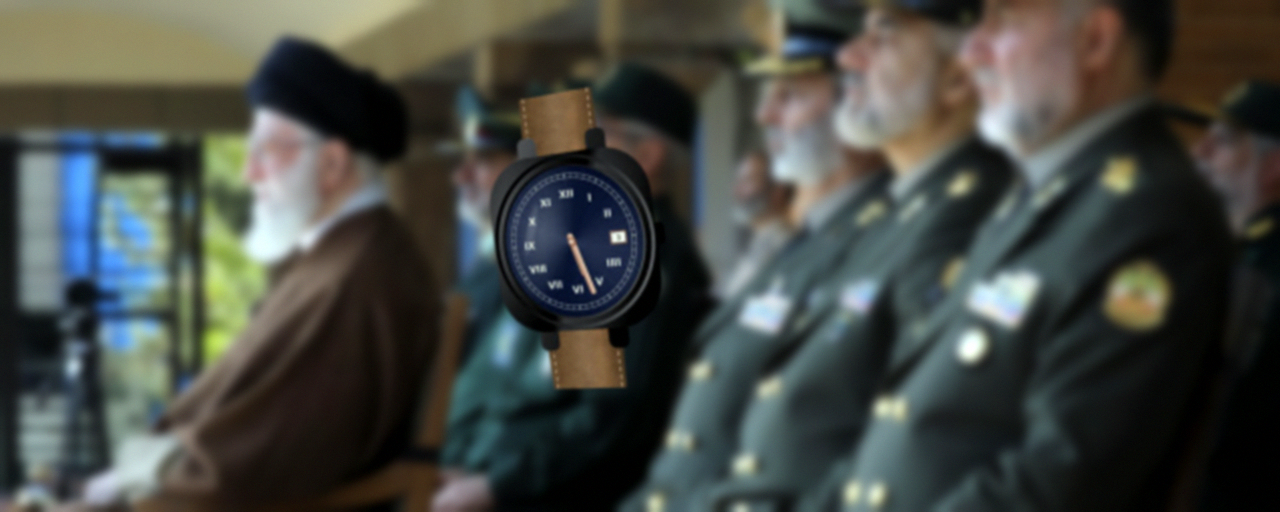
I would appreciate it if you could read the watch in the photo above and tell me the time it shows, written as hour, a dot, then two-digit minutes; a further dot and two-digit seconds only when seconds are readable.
5.27
